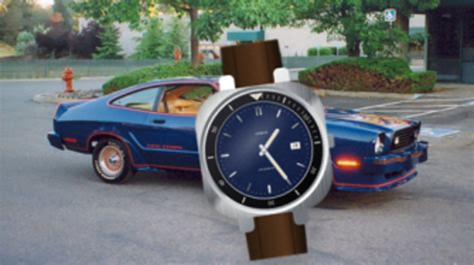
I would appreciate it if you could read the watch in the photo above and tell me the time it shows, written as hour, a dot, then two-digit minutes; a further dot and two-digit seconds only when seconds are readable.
1.25
